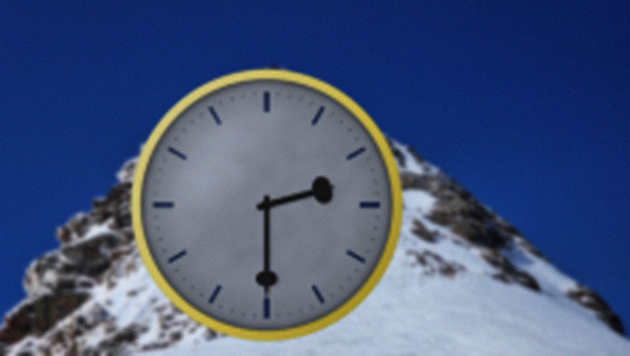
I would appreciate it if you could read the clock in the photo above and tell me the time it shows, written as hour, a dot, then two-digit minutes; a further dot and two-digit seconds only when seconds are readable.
2.30
